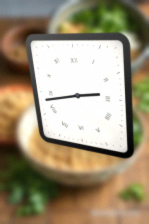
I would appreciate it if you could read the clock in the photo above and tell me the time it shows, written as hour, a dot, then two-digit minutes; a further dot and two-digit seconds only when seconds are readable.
2.43
